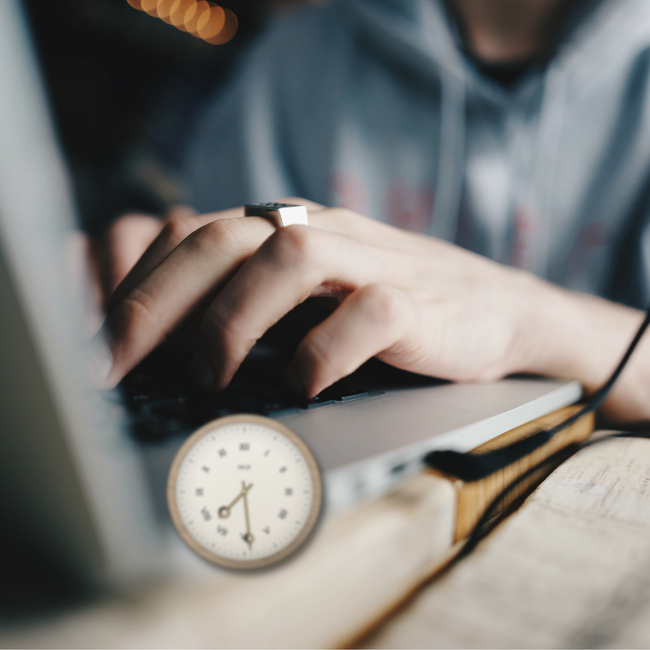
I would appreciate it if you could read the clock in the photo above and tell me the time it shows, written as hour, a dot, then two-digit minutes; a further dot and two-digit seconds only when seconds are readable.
7.29
